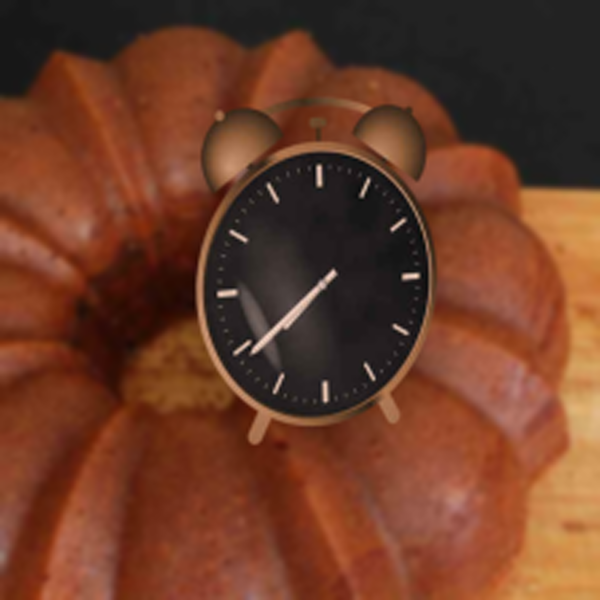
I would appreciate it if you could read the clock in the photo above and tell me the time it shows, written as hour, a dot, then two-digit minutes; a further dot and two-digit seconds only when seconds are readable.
7.39
